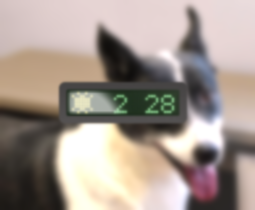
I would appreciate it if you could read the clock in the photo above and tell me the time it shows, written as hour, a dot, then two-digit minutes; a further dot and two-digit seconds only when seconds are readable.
2.28
